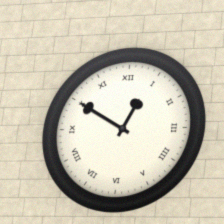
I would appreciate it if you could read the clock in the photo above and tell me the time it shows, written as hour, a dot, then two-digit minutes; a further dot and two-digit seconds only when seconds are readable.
12.50
